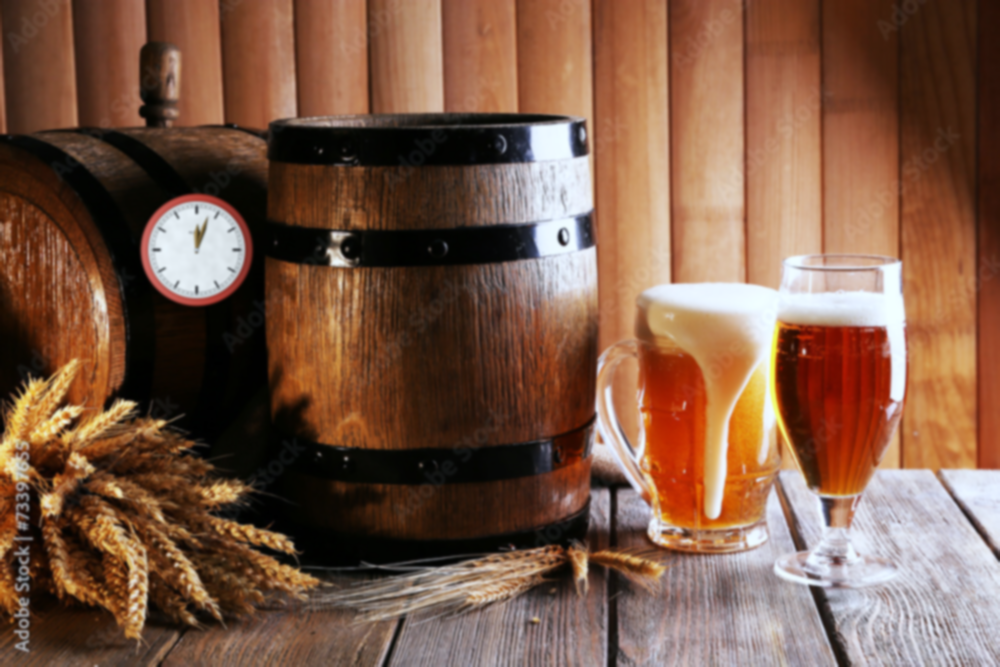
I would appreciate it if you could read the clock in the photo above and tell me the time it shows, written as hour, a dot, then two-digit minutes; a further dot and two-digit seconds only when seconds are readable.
12.03
